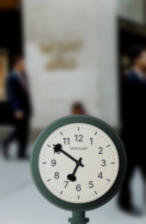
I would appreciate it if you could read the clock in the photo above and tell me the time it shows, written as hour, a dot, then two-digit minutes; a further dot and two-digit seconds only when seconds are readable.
6.51
